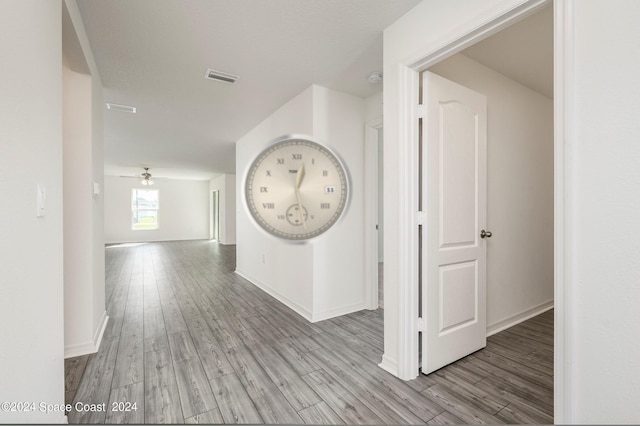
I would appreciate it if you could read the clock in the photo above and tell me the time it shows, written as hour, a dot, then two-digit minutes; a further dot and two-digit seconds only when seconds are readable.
12.28
